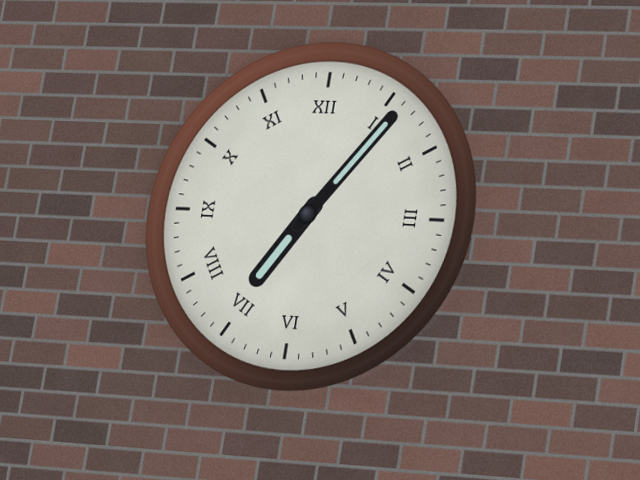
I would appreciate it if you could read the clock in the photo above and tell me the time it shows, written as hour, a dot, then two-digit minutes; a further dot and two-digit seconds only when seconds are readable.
7.06
